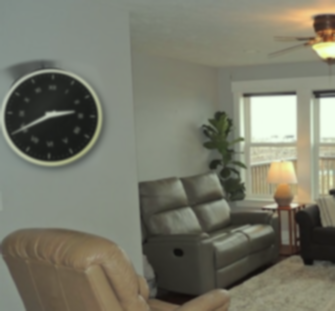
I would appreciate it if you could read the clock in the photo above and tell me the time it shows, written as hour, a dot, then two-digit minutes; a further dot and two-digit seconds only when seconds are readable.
2.40
